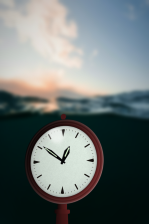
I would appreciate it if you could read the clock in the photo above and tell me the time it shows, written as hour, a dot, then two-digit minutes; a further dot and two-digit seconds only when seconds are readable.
12.51
